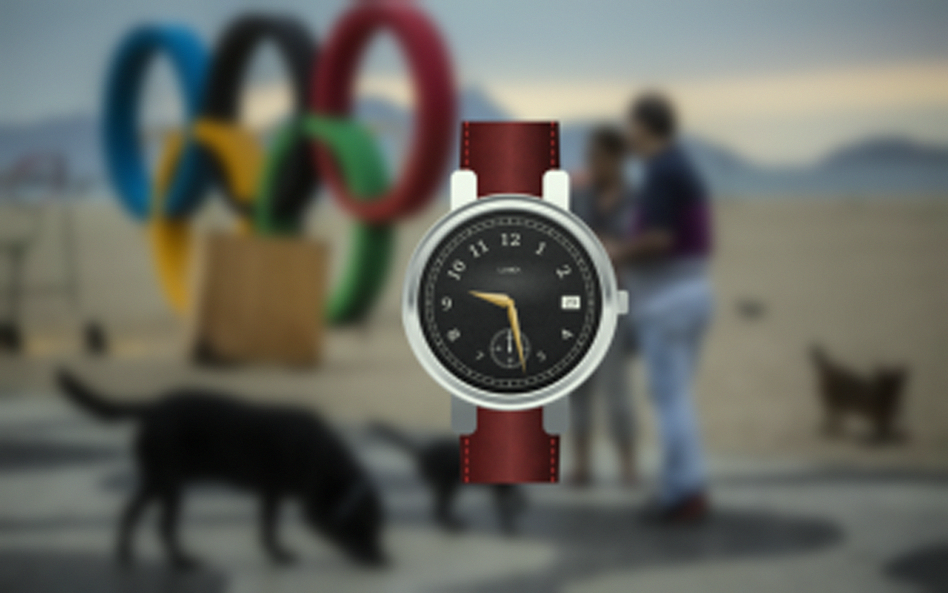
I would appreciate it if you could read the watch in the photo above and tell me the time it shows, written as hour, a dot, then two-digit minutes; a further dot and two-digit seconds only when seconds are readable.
9.28
